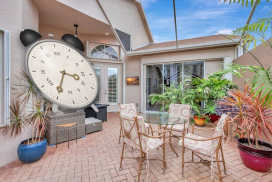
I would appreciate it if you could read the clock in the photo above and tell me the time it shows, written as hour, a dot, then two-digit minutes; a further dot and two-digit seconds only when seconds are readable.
3.35
